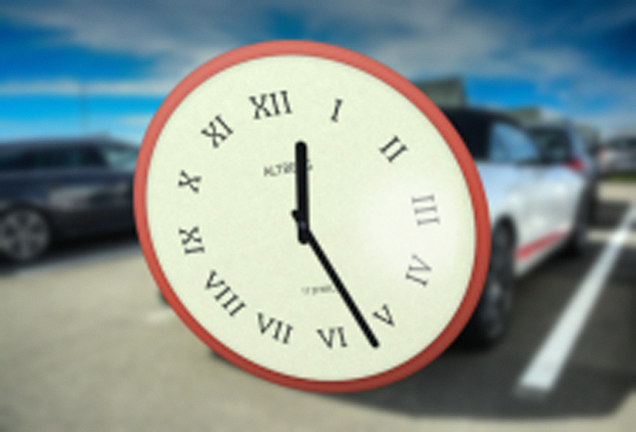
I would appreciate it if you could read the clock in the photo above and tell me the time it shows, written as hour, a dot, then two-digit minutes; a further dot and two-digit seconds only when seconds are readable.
12.27
